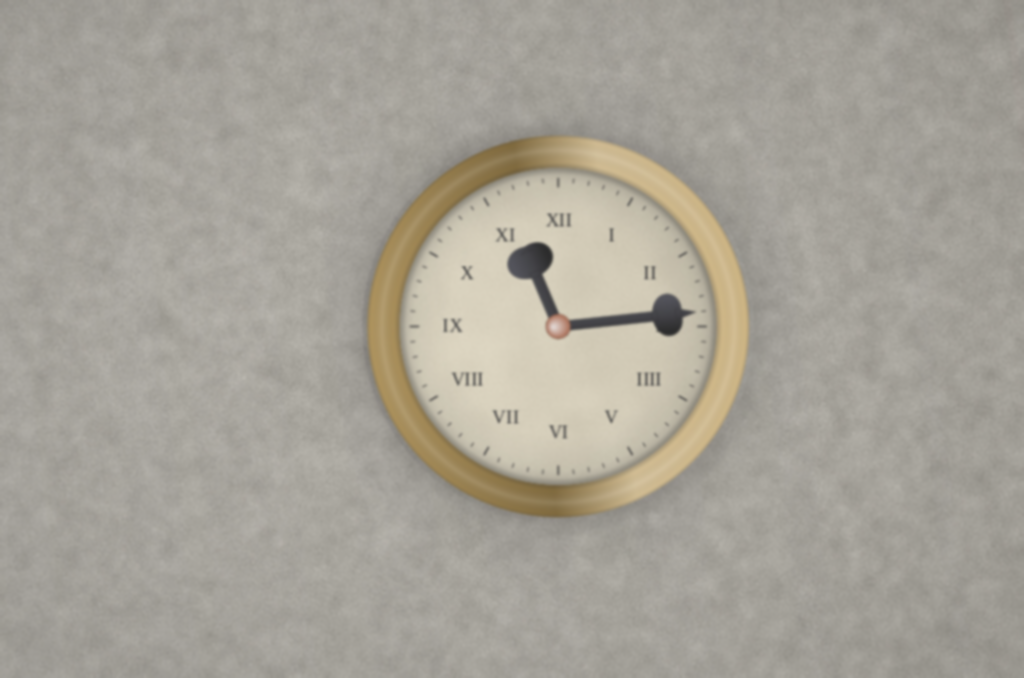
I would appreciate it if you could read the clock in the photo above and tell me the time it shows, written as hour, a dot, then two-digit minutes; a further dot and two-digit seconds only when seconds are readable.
11.14
